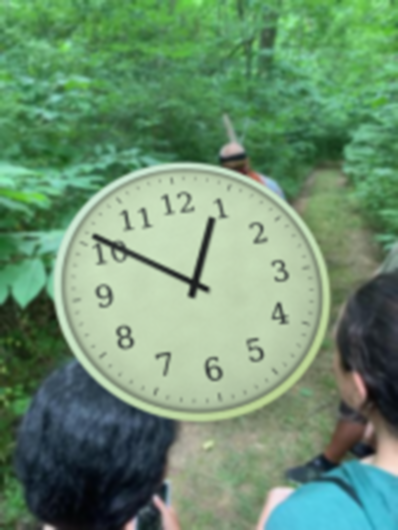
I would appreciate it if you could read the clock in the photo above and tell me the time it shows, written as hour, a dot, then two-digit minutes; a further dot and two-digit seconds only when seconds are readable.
12.51
